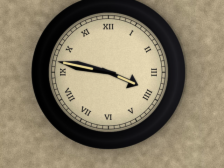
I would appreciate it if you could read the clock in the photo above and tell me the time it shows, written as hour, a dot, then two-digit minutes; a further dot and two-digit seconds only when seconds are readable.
3.47
